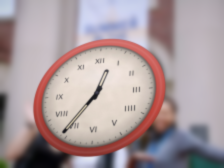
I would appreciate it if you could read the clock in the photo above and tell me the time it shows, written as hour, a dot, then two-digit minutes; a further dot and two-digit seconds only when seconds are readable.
12.36
